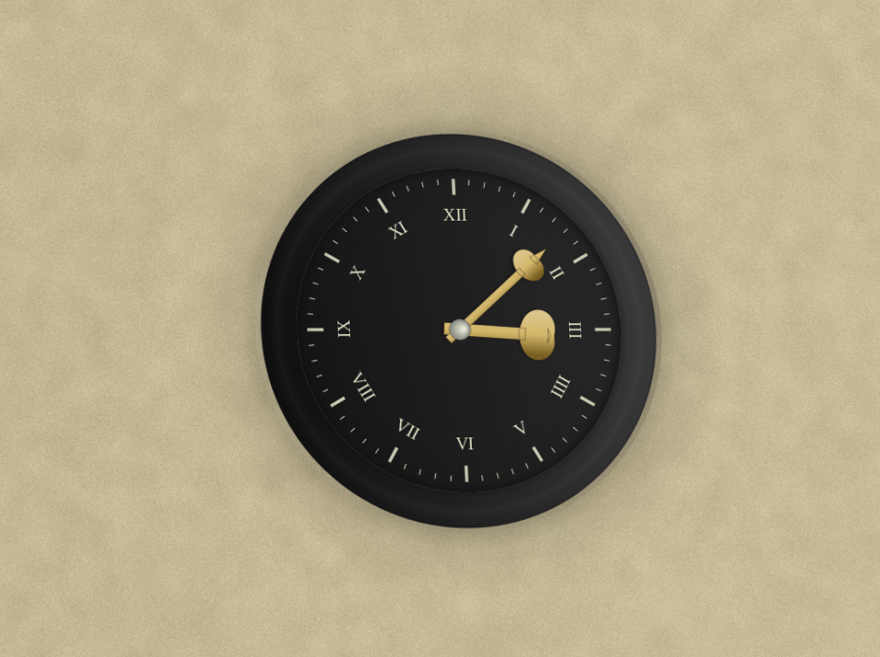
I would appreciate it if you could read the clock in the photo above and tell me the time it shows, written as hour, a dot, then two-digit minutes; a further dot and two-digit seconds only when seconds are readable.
3.08
